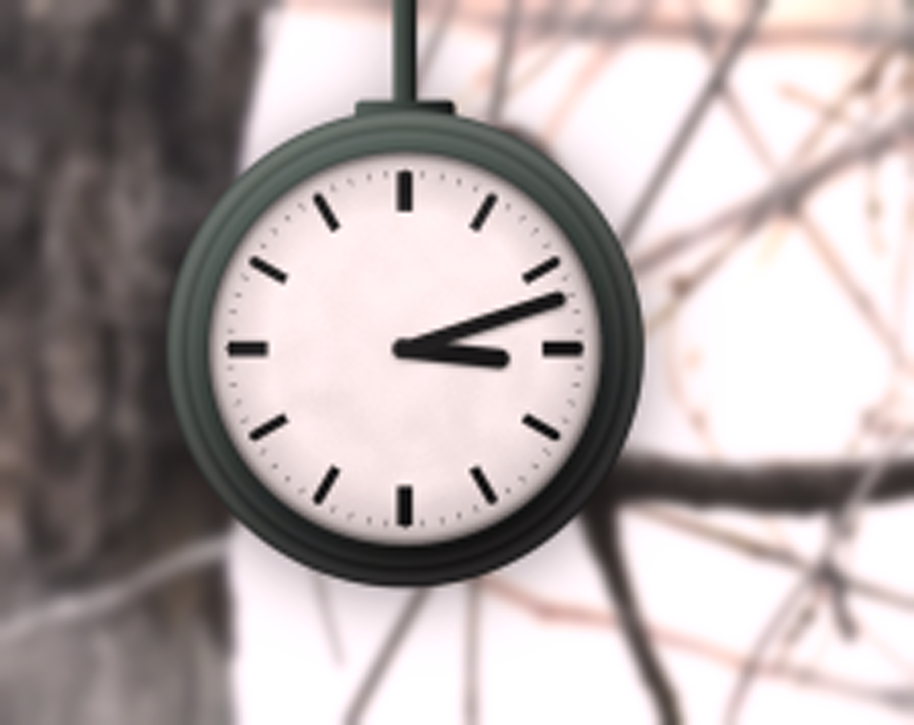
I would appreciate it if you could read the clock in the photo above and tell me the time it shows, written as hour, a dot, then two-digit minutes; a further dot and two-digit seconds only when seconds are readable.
3.12
